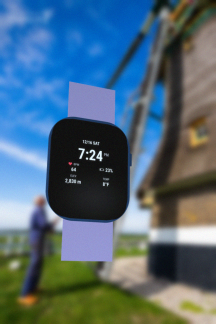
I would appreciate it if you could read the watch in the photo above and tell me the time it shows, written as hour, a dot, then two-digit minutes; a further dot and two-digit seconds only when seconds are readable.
7.24
